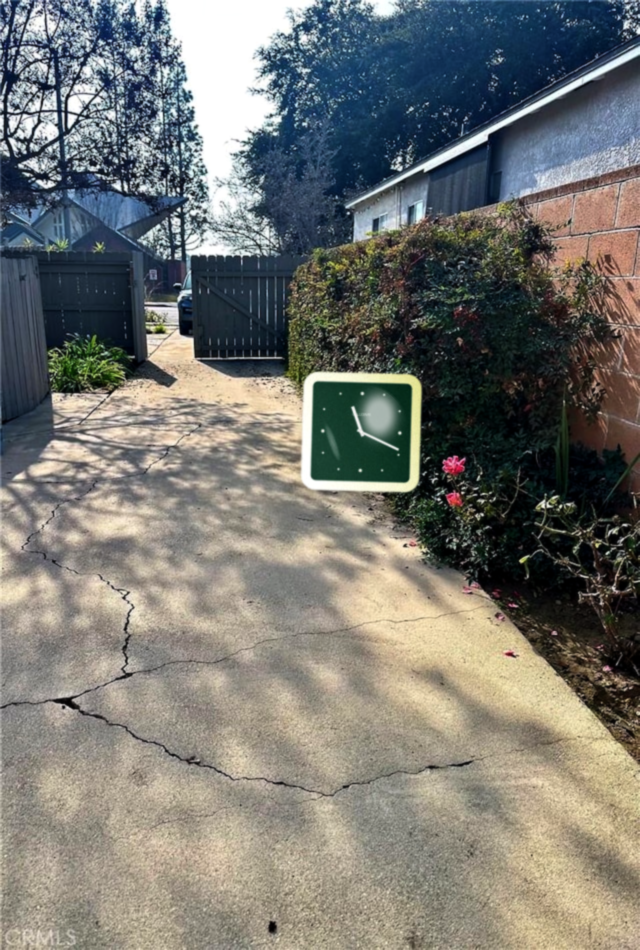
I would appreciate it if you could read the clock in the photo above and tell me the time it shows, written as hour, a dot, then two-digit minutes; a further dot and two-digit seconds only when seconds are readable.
11.19
